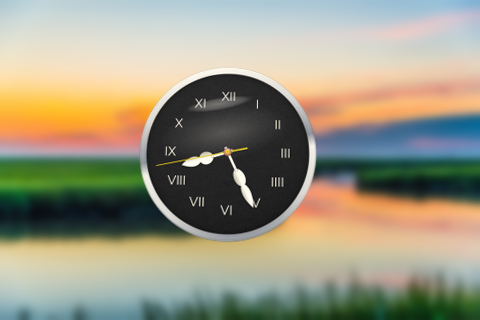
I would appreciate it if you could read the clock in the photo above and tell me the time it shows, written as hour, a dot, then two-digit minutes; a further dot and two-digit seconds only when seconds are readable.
8.25.43
